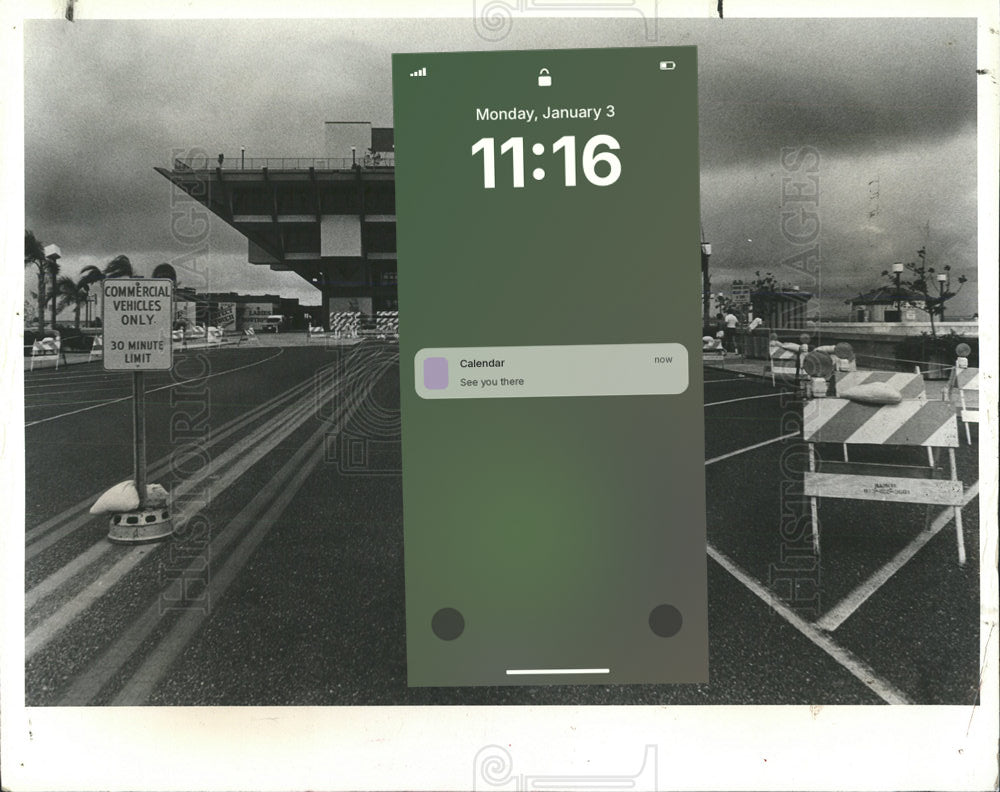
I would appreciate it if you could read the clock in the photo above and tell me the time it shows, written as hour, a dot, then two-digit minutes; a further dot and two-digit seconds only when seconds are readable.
11.16
